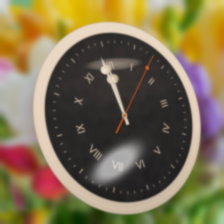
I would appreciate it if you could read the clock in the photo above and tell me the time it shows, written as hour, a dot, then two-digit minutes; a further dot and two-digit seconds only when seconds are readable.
11.59.08
